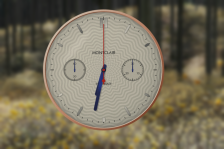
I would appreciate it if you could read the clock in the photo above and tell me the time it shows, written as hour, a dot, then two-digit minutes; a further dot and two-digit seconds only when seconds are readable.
6.32
